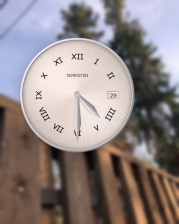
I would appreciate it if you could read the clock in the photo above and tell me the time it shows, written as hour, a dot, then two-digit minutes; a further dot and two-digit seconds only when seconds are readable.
4.30
